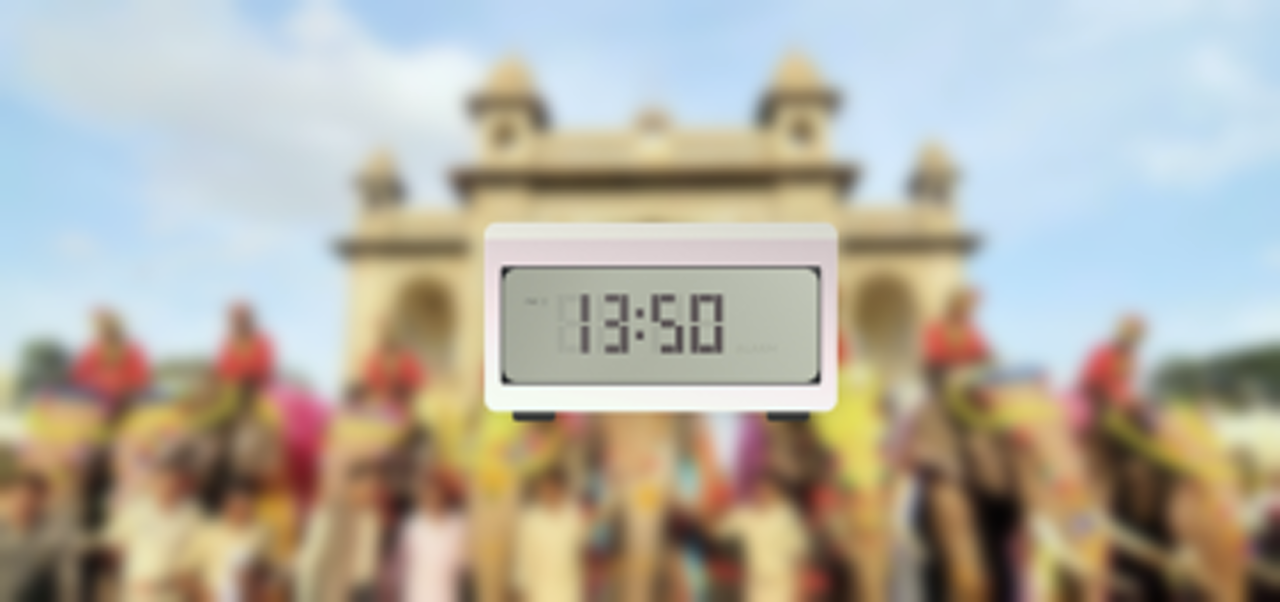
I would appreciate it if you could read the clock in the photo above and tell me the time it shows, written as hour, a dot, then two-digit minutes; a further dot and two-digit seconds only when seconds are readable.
13.50
